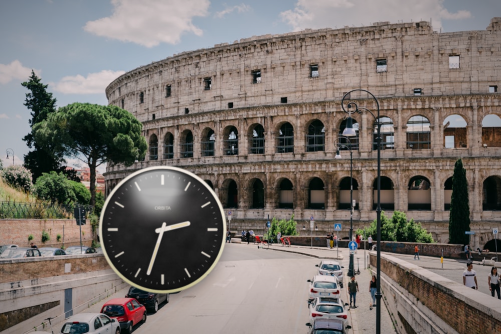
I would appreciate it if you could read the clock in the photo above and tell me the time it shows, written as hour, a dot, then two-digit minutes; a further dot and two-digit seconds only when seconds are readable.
2.33
